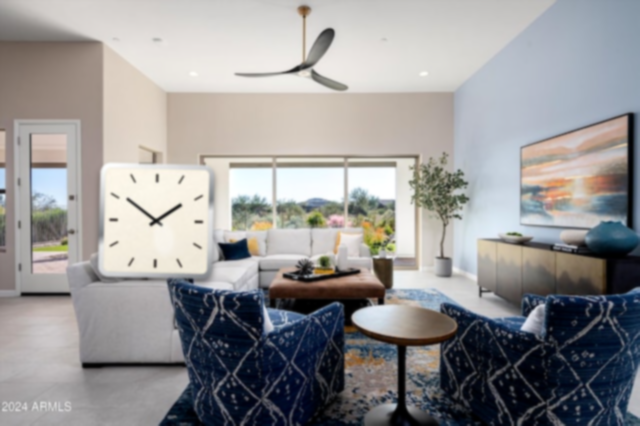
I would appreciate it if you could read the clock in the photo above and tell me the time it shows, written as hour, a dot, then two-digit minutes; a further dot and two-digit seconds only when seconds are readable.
1.51
